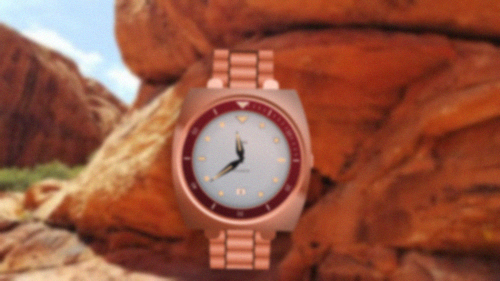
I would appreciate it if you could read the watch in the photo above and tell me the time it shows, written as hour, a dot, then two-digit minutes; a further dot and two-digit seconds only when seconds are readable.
11.39
